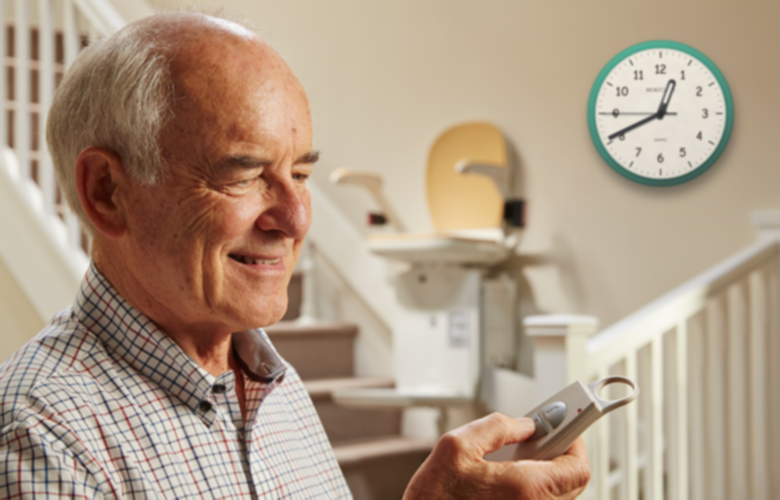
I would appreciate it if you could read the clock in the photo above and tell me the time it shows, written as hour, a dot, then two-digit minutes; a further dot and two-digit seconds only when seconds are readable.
12.40.45
